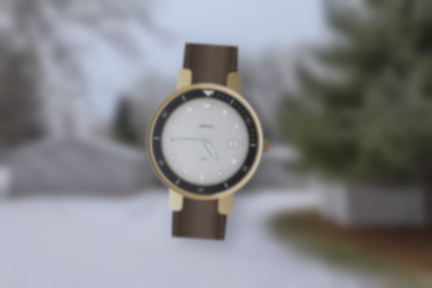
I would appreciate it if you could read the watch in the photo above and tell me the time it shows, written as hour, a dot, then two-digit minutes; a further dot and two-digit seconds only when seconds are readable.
4.45
